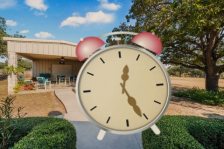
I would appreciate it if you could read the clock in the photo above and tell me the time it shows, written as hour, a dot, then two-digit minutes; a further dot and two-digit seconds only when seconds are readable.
12.26
